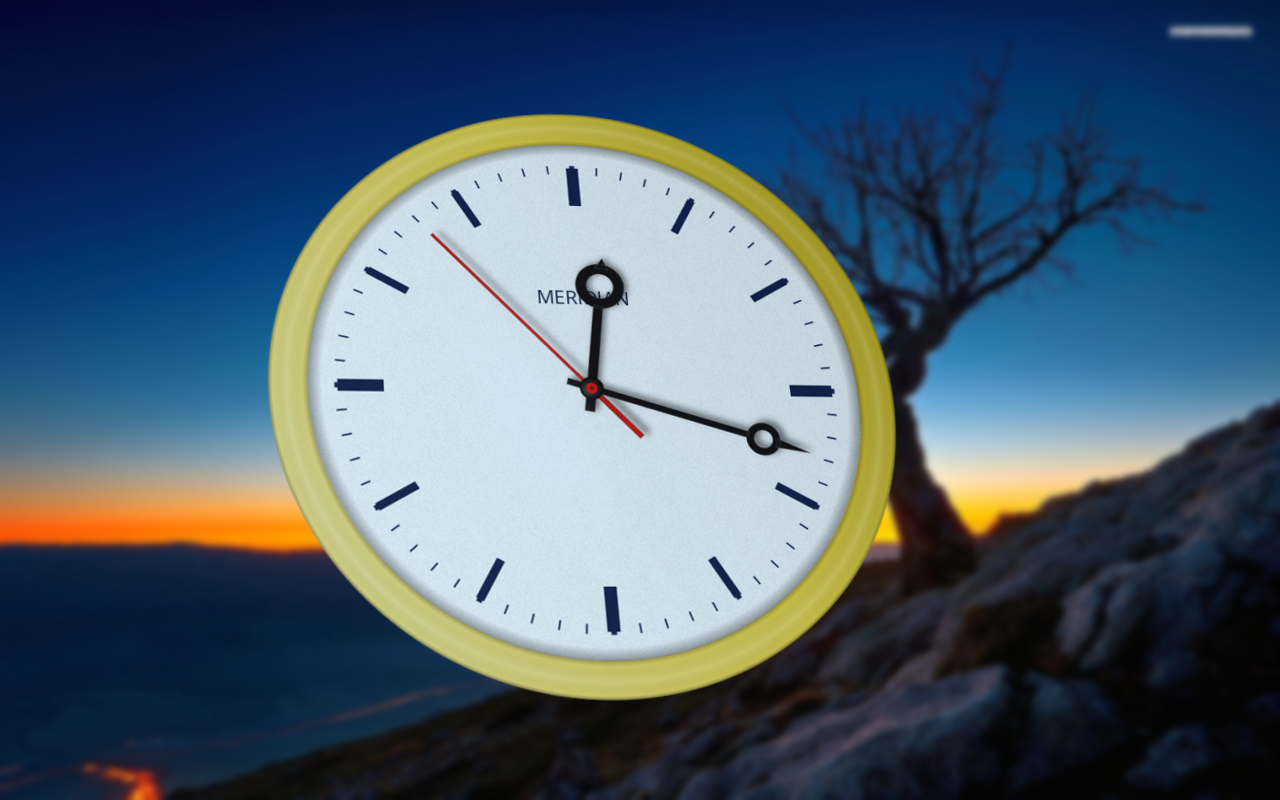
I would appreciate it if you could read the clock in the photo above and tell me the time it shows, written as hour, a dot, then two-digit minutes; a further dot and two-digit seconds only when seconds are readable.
12.17.53
